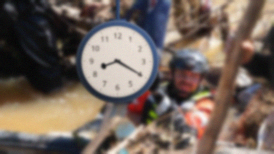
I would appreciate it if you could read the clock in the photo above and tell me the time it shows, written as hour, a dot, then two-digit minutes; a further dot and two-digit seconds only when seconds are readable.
8.20
